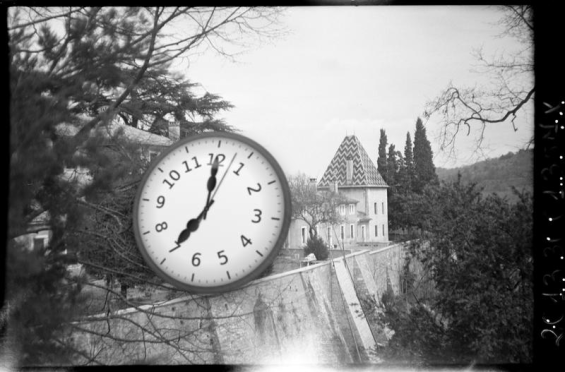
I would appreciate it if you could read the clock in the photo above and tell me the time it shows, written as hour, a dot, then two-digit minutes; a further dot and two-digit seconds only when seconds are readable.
7.00.03
